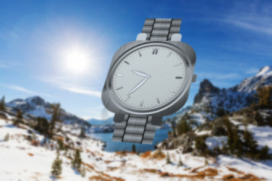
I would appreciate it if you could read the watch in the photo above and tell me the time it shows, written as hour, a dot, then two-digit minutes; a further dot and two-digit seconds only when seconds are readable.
9.36
